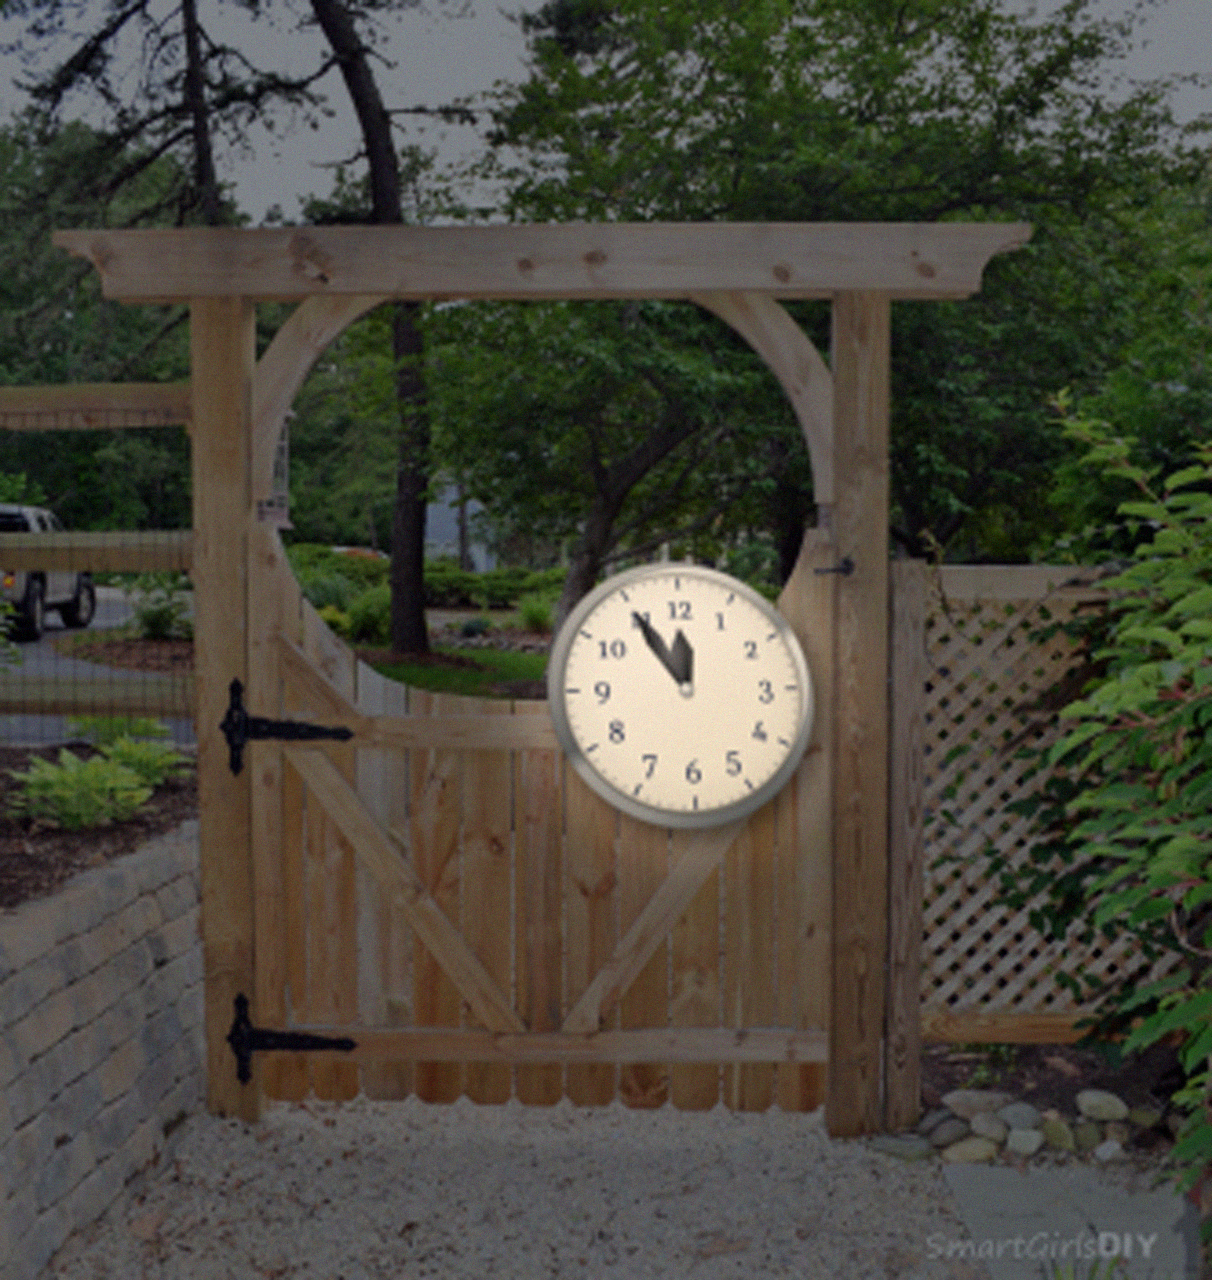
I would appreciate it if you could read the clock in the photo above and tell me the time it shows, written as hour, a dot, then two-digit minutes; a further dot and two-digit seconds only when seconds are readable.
11.55
